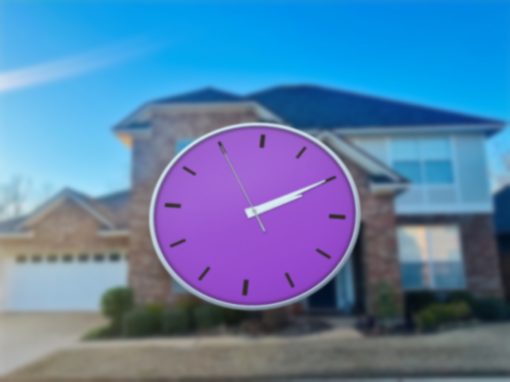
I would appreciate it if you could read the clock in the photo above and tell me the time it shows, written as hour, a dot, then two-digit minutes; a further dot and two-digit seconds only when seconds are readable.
2.09.55
